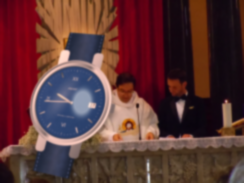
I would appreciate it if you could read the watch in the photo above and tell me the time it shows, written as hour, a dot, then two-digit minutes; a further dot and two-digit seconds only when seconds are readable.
9.44
